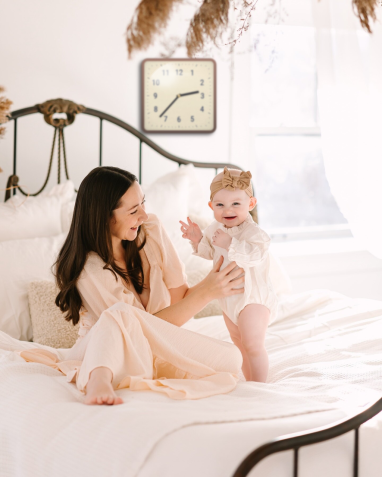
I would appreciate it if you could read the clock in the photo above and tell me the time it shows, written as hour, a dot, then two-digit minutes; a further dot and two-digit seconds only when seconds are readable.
2.37
